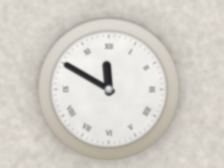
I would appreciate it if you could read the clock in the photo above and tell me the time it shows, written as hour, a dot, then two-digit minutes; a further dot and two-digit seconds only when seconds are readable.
11.50
